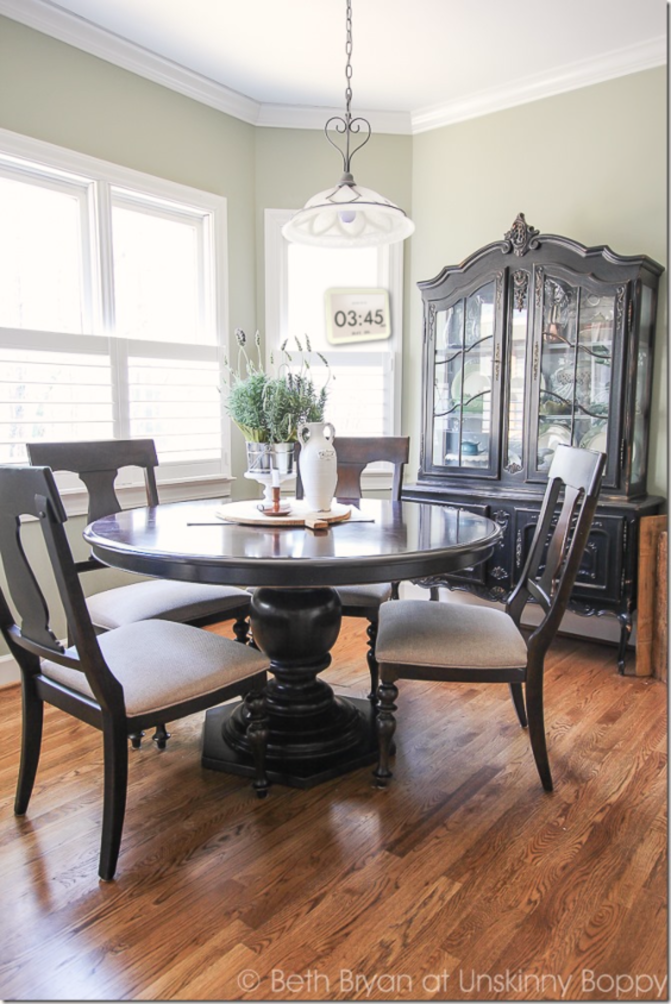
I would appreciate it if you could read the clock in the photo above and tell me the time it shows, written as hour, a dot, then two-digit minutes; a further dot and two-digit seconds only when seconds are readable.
3.45
